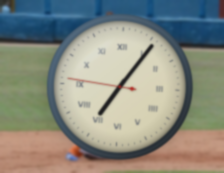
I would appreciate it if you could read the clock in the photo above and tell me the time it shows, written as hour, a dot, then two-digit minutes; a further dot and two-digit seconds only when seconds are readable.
7.05.46
